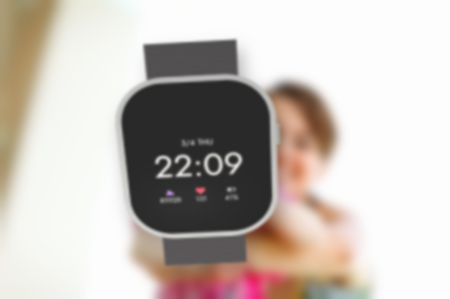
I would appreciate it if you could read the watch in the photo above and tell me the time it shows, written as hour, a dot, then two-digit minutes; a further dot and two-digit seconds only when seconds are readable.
22.09
